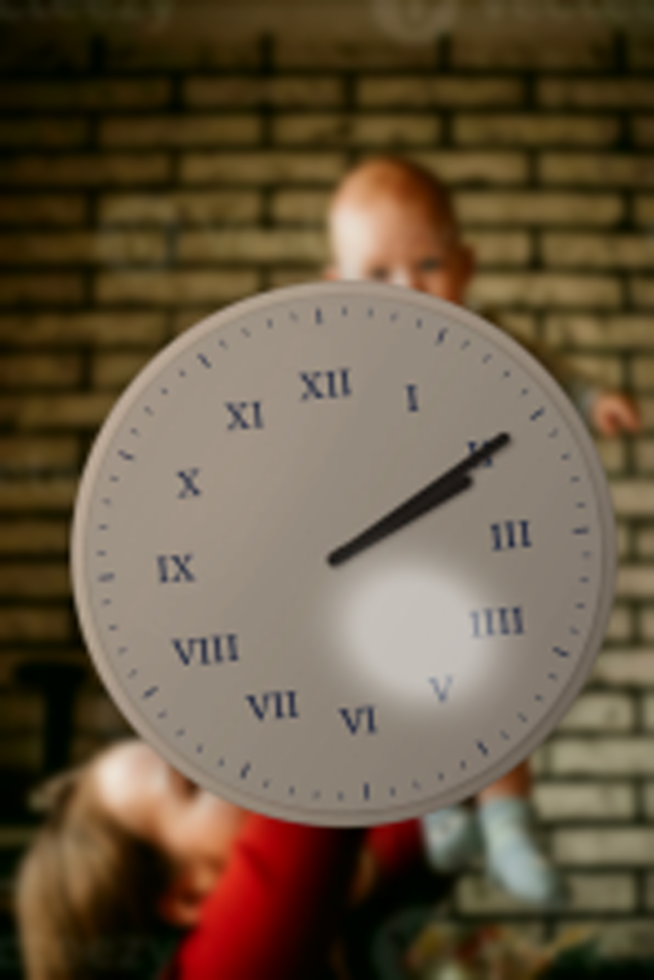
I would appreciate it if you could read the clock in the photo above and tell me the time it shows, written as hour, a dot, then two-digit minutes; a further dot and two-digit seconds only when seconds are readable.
2.10
